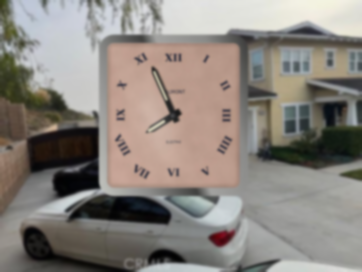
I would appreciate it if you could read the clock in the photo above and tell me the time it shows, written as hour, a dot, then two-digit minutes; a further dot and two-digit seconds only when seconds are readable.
7.56
